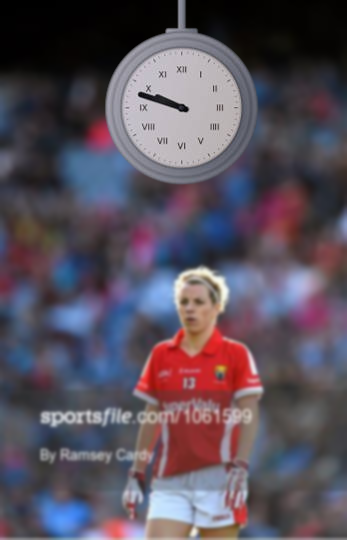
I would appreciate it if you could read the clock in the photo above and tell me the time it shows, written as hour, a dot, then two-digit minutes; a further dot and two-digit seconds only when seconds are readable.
9.48
